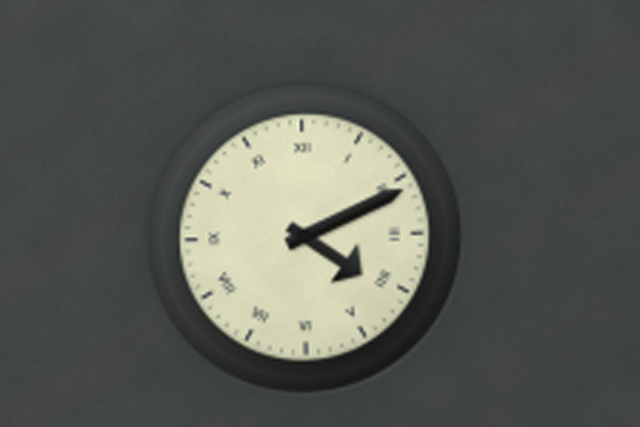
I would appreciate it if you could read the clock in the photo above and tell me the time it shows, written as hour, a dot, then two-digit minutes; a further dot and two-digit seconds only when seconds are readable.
4.11
